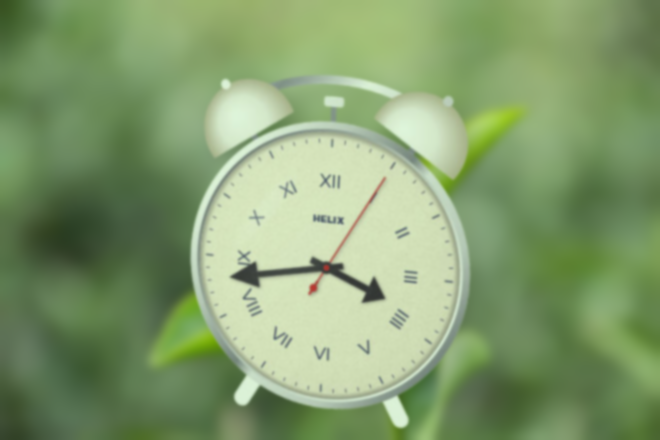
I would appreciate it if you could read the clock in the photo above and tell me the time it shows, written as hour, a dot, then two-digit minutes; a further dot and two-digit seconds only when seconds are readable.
3.43.05
